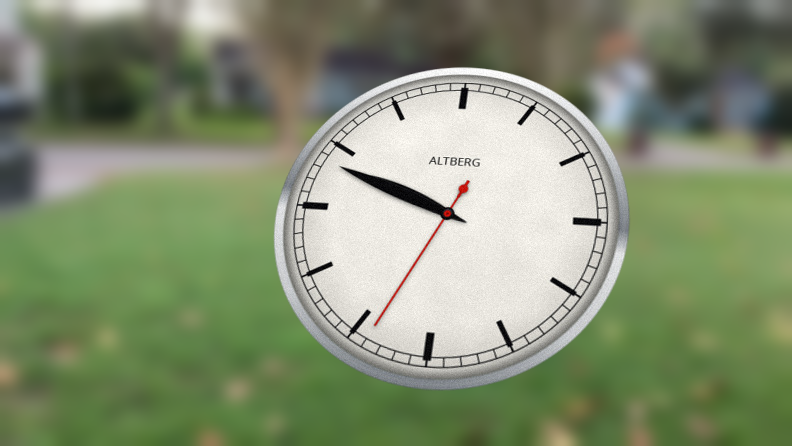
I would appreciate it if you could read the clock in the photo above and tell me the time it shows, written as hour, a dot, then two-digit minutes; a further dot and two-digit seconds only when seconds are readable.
9.48.34
